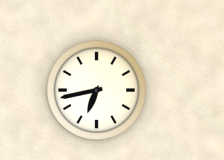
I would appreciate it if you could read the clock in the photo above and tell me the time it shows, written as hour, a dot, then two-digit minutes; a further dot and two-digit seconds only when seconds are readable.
6.43
